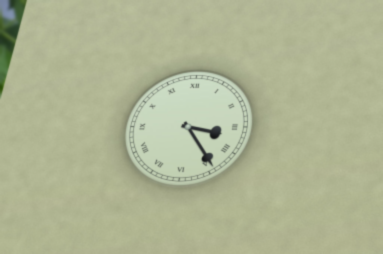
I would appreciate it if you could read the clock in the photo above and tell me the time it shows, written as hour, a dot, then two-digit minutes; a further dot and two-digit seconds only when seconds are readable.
3.24
